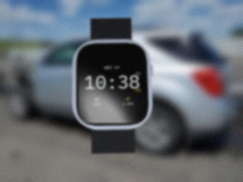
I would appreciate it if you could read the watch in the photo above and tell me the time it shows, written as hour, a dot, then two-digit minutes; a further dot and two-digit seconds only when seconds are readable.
10.38
